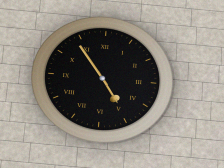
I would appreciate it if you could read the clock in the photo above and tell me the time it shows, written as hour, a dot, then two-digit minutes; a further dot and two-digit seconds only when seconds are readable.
4.54
